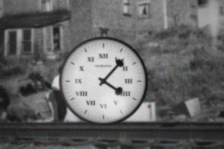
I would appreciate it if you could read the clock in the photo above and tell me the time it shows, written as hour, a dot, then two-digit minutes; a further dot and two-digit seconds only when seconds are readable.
4.07
